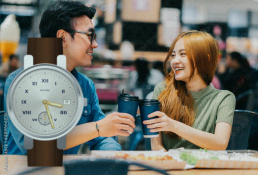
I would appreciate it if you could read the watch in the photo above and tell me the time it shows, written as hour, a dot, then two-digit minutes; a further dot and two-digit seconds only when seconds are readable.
3.27
